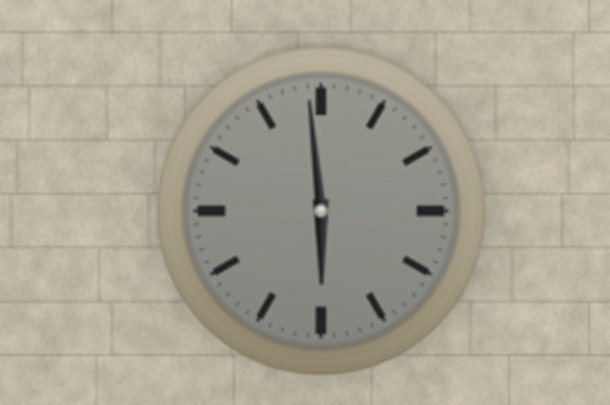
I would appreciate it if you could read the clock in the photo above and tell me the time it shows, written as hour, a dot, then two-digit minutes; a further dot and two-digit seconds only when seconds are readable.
5.59
